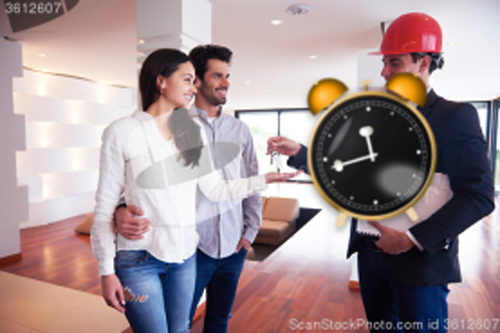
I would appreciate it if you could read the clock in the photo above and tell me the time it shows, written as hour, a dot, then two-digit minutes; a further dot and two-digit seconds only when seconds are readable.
11.43
